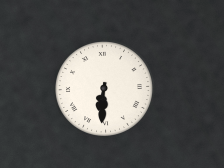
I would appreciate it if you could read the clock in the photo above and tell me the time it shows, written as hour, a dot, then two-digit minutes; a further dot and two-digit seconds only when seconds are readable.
6.31
